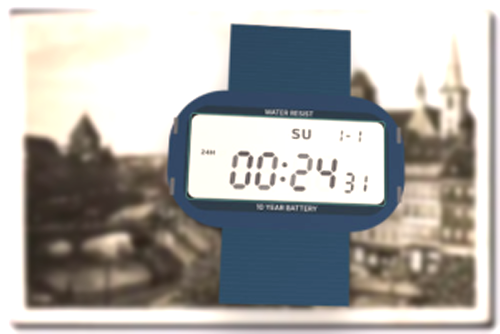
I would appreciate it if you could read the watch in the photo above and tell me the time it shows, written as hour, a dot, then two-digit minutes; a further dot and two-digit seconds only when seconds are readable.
0.24.31
